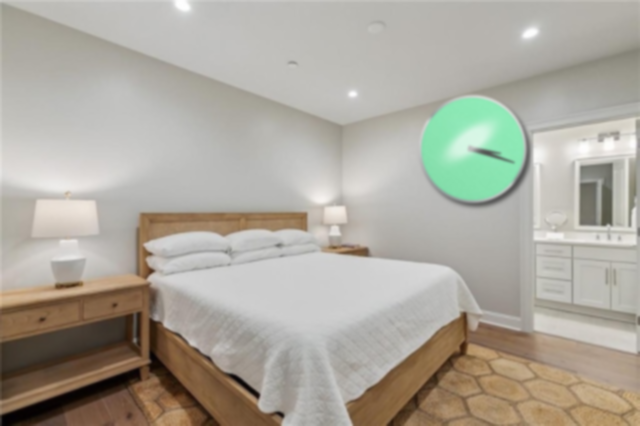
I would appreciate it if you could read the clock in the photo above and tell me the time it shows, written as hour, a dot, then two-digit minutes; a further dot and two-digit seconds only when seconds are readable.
3.18
